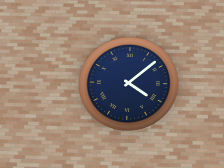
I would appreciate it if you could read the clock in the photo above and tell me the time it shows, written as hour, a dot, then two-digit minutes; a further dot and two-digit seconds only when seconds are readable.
4.08
